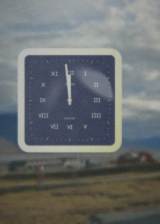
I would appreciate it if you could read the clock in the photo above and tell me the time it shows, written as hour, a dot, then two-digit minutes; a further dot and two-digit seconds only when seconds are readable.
11.59
